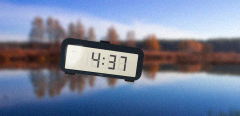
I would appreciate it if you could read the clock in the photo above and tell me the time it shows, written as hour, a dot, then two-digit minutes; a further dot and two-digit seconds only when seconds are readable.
4.37
